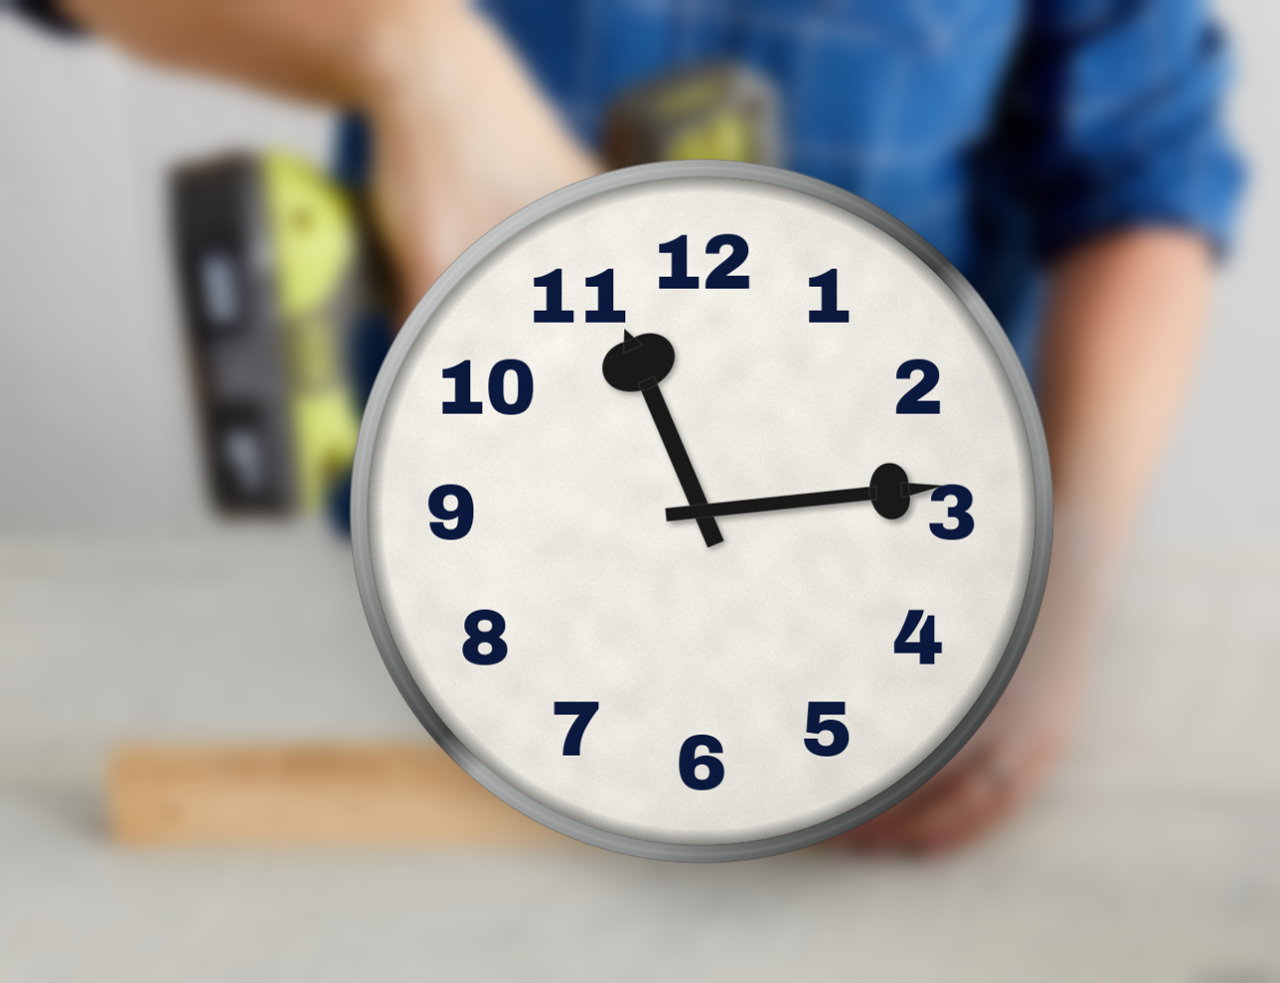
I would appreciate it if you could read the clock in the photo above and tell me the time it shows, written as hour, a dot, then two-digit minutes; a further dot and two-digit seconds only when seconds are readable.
11.14
